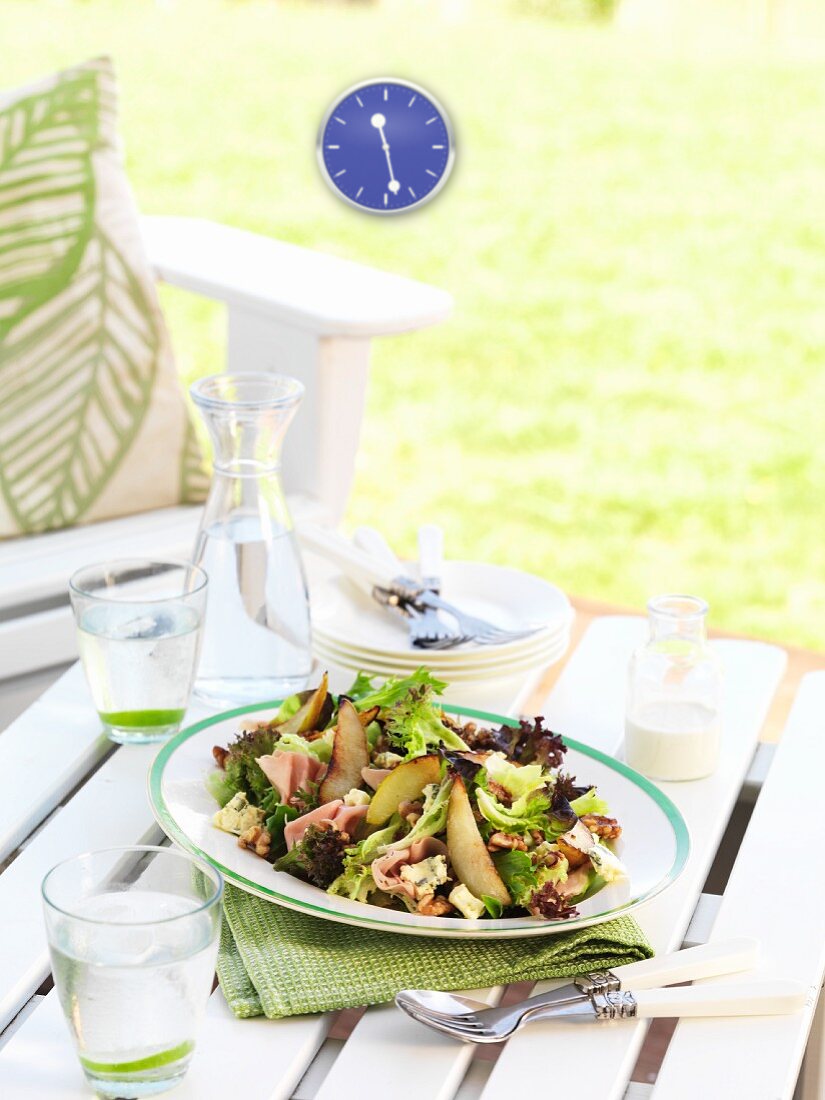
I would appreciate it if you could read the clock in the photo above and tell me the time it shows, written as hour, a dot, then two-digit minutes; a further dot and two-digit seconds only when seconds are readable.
11.28
